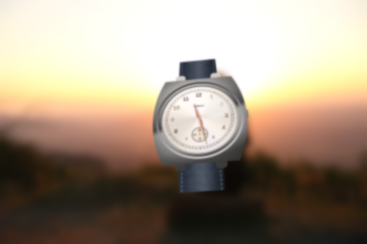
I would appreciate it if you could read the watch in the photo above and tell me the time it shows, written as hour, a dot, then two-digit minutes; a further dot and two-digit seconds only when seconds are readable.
11.28
